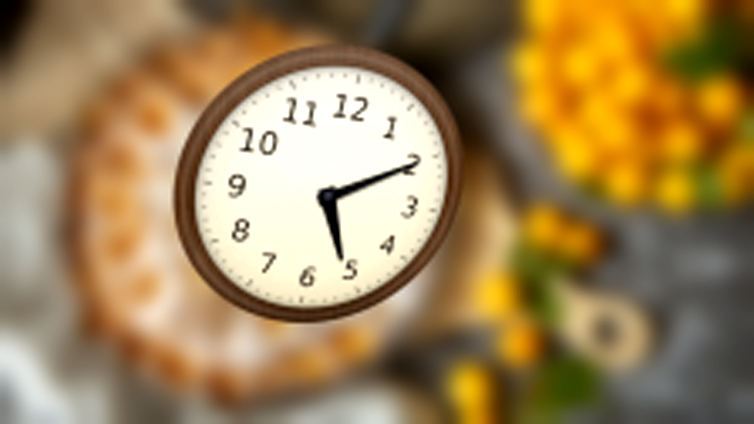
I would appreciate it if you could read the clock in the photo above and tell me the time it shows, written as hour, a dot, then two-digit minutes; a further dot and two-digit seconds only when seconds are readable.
5.10
